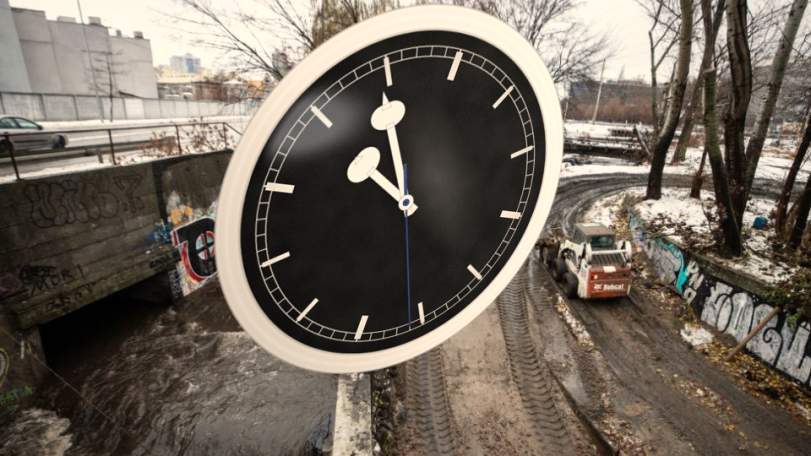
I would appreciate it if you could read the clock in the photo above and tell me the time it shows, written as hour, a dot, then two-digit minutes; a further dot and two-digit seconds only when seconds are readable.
9.54.26
